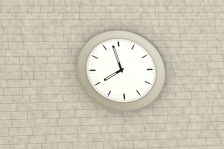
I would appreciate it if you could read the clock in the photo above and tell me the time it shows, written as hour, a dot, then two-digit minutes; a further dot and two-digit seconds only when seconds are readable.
7.58
